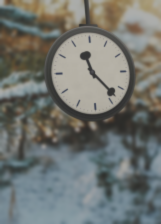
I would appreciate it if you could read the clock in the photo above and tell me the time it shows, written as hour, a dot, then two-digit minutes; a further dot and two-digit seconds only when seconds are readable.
11.23
